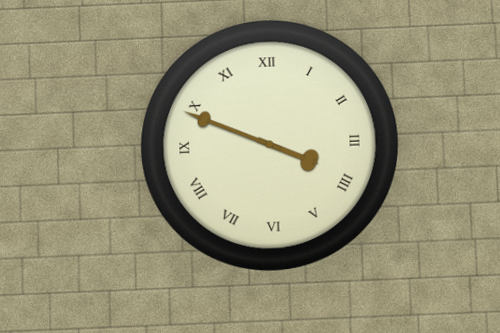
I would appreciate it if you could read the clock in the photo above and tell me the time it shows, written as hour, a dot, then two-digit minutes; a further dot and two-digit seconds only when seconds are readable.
3.49
